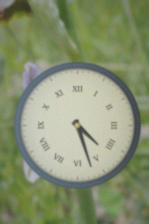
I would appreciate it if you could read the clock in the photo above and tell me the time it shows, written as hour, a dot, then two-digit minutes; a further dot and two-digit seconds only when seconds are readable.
4.27
